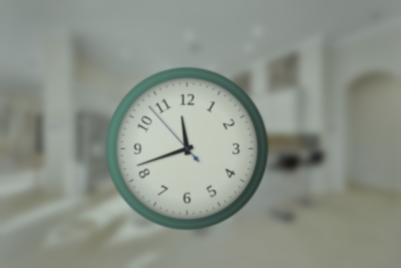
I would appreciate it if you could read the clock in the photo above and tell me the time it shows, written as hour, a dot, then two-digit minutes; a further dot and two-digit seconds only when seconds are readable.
11.41.53
